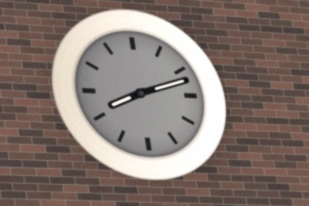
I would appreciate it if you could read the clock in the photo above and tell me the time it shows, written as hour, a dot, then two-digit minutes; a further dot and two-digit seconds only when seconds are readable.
8.12
